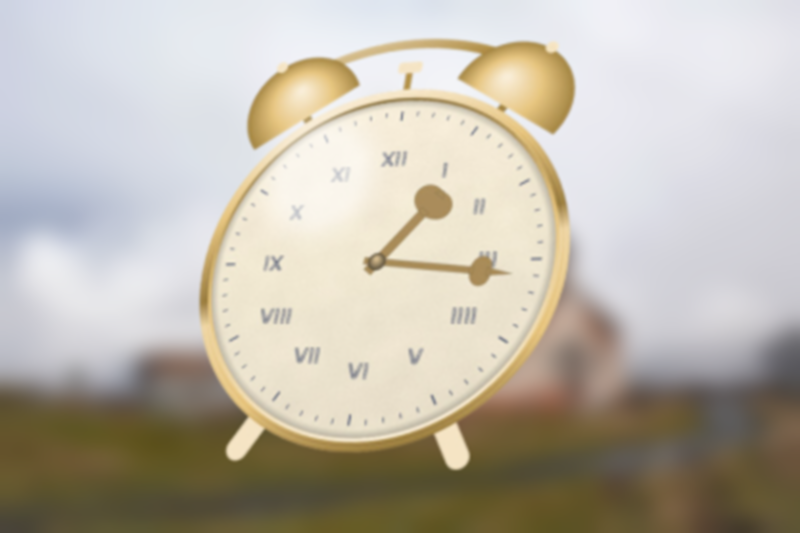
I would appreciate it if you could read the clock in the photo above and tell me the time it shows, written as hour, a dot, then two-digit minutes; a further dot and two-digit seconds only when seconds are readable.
1.16
